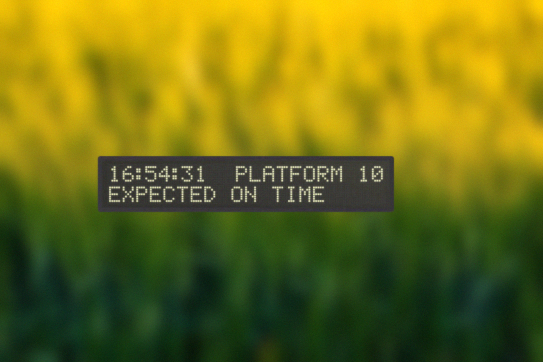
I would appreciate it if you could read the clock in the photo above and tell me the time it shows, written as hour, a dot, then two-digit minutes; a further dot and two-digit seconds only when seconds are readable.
16.54.31
